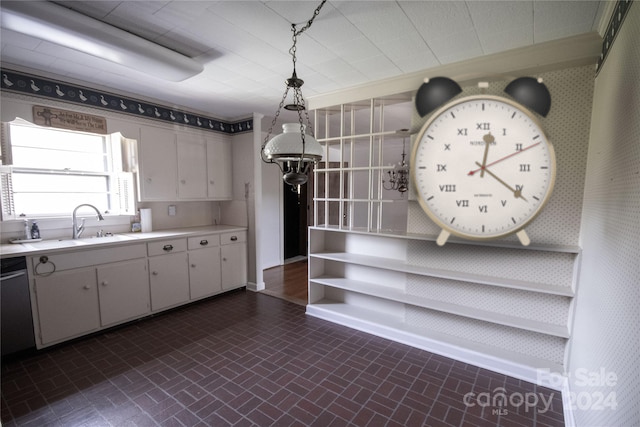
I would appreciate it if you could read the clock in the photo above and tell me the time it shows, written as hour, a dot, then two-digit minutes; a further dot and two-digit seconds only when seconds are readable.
12.21.11
